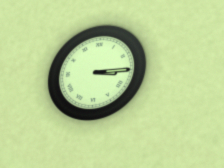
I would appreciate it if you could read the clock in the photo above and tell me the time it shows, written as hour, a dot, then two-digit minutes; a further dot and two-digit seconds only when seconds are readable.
3.15
